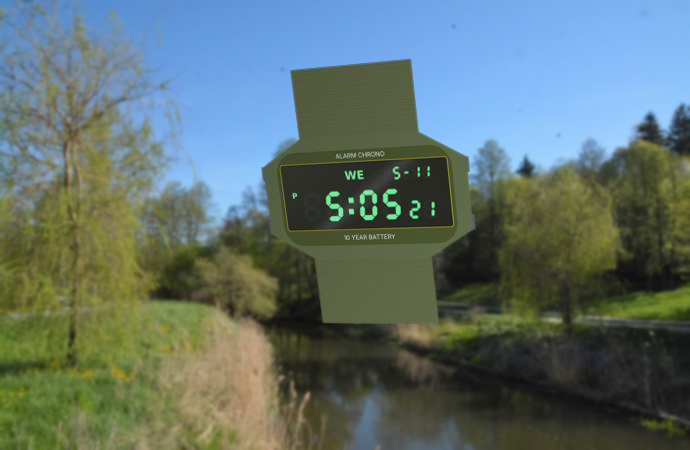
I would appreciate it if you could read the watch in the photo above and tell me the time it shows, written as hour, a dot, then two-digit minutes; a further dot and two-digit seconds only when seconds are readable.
5.05.21
